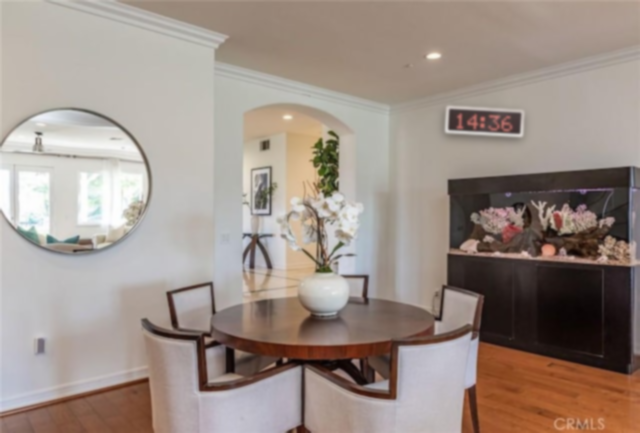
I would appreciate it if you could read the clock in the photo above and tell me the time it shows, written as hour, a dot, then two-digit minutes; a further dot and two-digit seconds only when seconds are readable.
14.36
